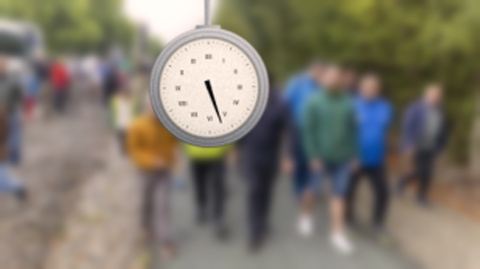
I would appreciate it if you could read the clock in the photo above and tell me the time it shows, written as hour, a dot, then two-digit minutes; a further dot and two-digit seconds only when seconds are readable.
5.27
